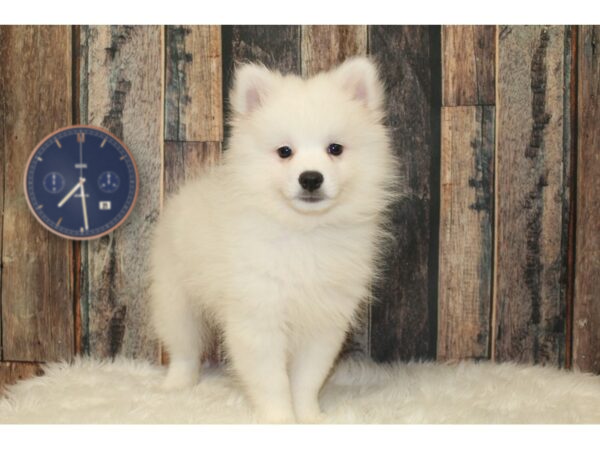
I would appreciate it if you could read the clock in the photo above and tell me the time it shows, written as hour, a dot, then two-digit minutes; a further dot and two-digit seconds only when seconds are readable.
7.29
